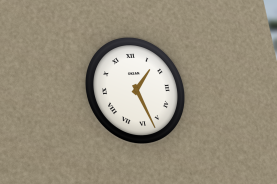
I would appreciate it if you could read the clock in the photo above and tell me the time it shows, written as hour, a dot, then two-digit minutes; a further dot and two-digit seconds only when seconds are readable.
1.27
